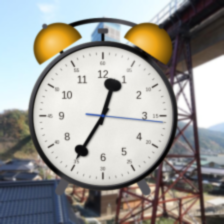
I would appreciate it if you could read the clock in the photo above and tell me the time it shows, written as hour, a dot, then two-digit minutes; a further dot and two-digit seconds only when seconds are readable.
12.35.16
